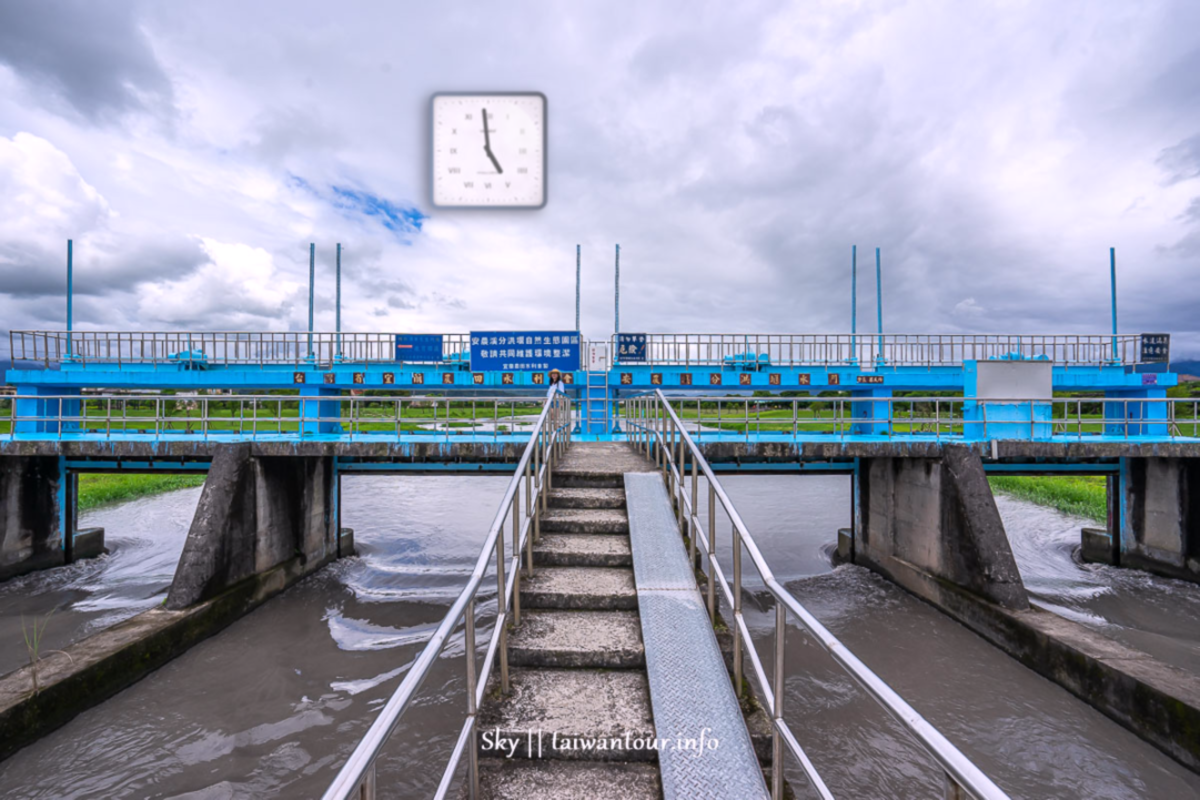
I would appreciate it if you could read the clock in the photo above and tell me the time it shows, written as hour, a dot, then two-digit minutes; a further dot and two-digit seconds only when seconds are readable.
4.59
